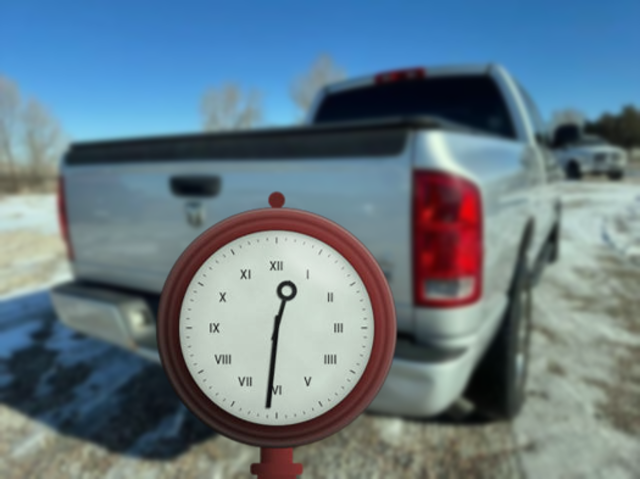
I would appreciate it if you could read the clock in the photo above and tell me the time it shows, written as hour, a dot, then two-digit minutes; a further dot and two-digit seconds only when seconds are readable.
12.31
